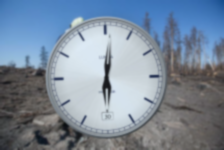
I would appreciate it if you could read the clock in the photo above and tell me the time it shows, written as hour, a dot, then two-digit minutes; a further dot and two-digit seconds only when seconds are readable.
6.01
